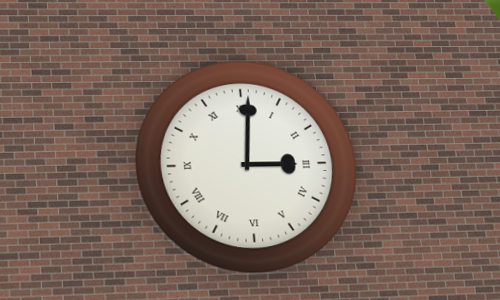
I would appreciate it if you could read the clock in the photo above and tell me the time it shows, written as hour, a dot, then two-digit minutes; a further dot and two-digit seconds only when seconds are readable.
3.01
